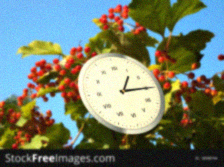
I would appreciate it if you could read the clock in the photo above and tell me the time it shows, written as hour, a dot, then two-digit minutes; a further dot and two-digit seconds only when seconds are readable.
1.15
